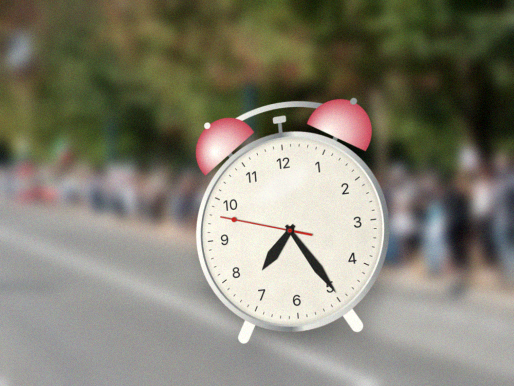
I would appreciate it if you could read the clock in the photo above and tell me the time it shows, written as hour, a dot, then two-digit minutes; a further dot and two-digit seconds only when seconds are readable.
7.24.48
